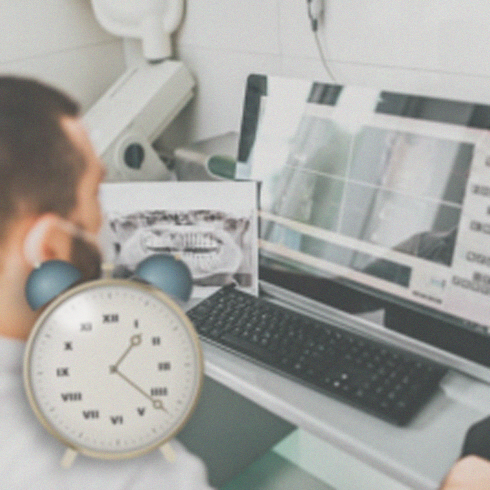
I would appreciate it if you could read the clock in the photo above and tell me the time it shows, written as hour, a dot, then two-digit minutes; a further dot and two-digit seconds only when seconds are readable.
1.22
